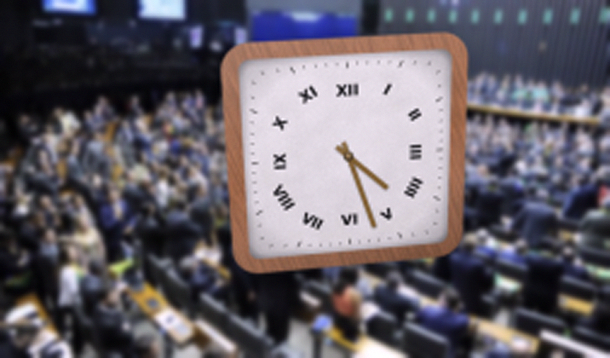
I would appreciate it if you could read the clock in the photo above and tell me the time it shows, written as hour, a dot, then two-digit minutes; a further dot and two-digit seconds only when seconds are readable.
4.27
